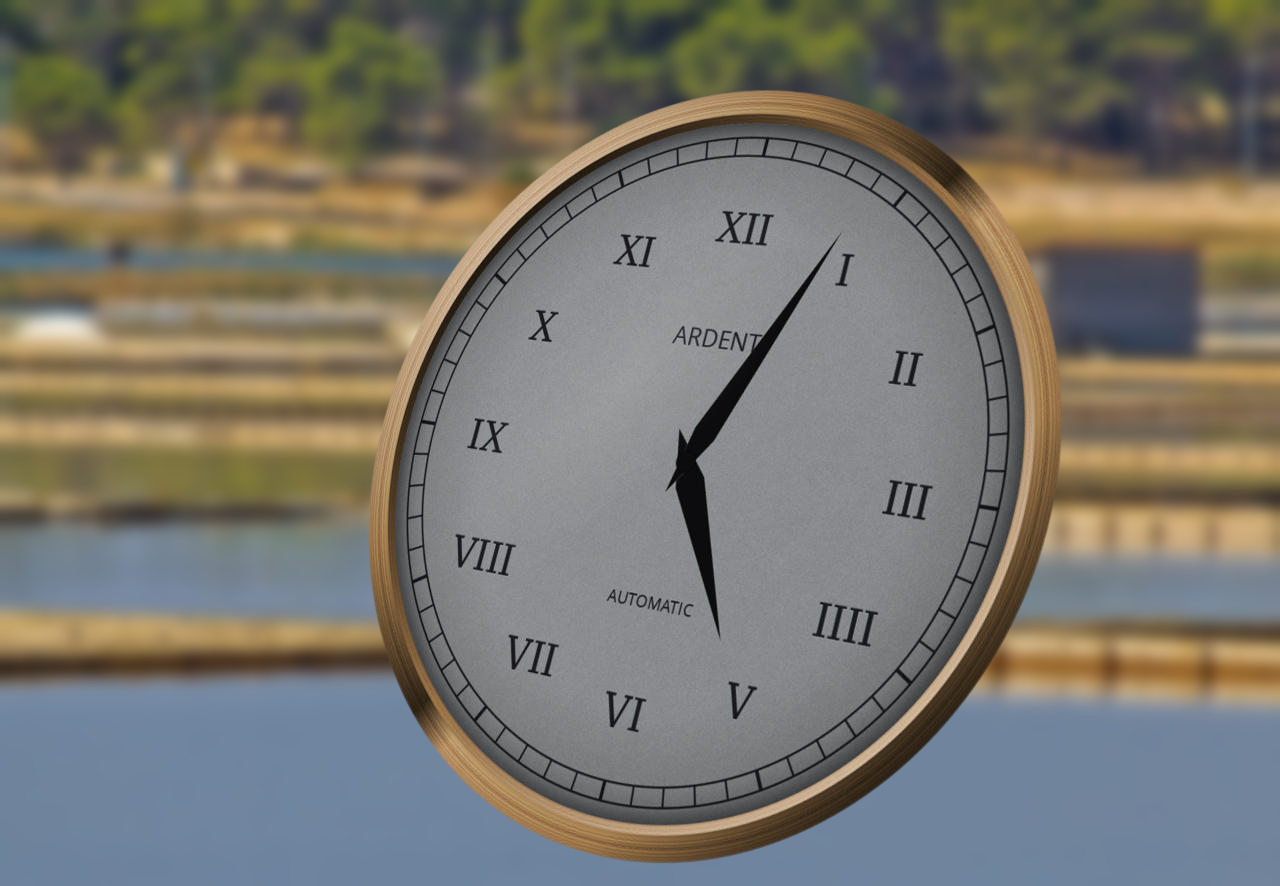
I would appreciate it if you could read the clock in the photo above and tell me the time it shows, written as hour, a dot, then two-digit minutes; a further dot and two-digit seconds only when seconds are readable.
5.04
